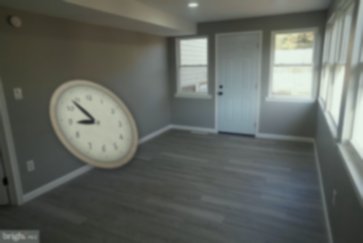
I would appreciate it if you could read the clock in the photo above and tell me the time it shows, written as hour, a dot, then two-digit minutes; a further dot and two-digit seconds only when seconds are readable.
8.53
